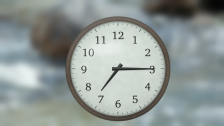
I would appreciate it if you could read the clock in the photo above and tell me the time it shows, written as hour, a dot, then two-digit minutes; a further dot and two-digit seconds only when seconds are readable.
7.15
